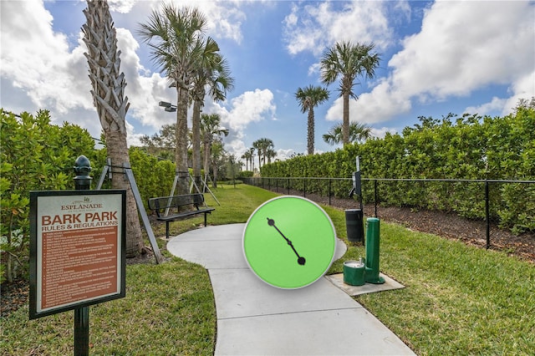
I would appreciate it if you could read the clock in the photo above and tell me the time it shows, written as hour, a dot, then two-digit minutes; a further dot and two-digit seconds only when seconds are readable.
4.53
